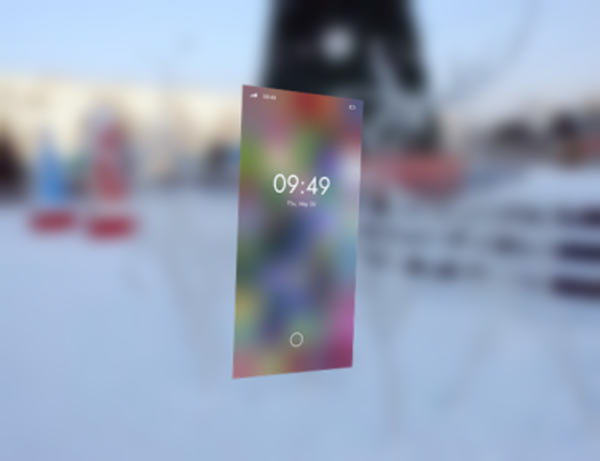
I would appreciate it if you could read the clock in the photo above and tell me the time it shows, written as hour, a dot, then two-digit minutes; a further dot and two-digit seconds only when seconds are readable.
9.49
